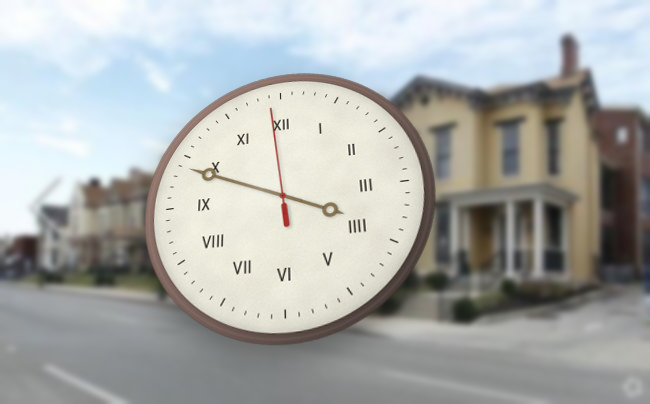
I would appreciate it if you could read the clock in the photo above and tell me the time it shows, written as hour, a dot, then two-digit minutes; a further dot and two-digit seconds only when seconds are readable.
3.48.59
